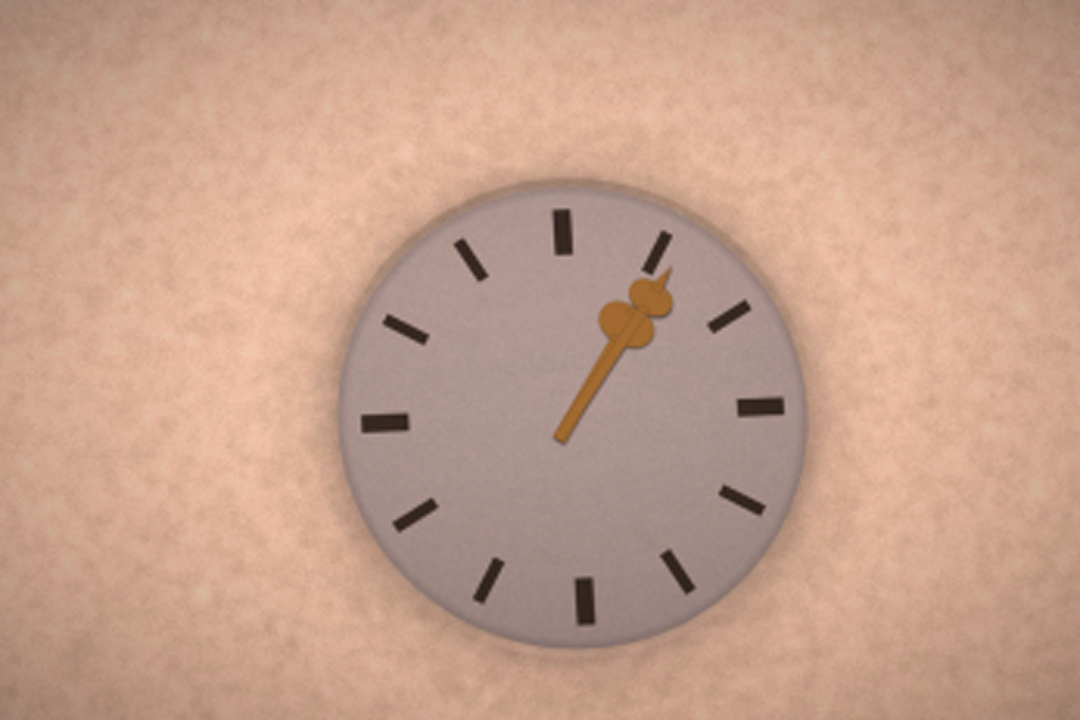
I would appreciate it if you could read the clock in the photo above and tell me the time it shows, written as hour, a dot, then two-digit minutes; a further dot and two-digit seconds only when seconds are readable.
1.06
